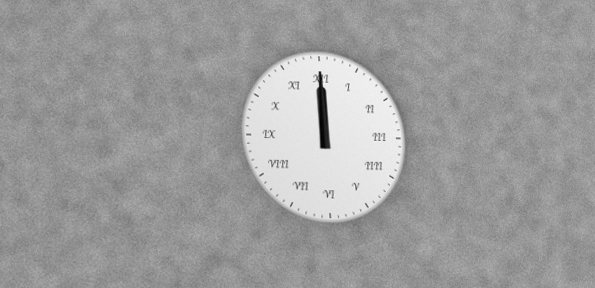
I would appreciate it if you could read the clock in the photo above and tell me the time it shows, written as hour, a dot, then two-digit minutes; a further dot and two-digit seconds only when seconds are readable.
12.00
